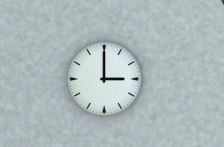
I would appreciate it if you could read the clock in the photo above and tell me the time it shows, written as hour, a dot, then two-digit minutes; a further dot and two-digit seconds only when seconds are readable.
3.00
